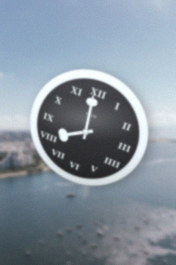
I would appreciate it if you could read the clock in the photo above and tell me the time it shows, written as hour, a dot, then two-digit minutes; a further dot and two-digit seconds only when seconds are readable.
7.59
